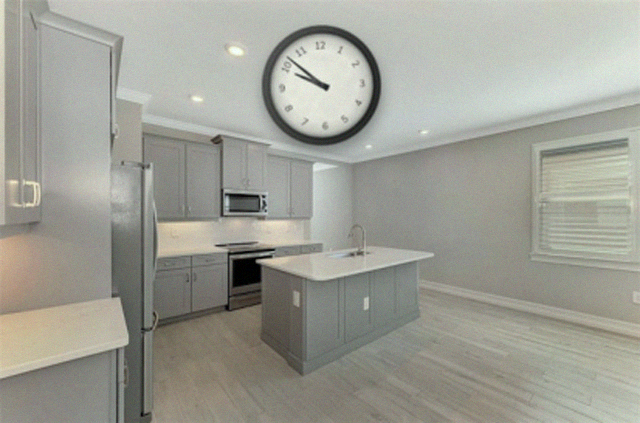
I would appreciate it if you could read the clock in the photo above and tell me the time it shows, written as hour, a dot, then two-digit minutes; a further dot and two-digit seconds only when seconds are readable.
9.52
